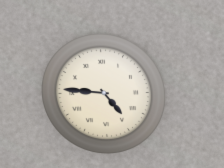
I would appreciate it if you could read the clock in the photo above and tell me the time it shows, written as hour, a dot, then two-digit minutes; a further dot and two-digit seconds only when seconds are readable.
4.46
